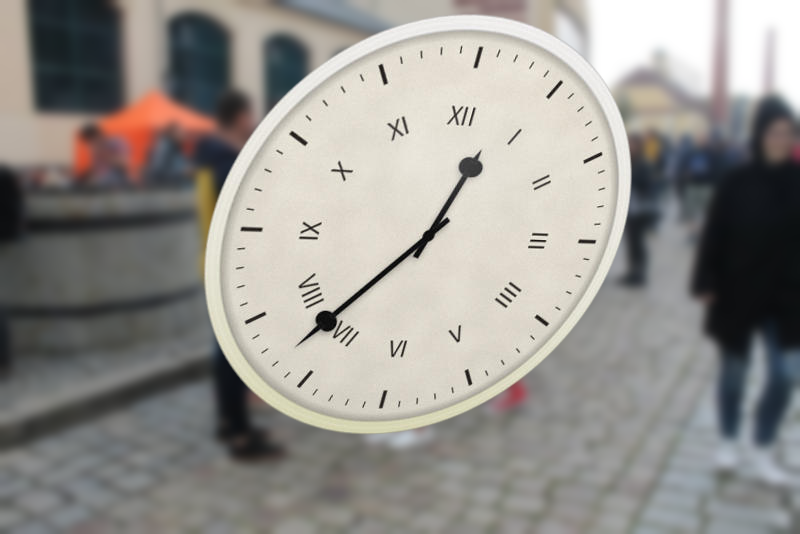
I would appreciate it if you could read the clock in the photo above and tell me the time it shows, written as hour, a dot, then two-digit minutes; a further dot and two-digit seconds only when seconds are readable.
12.37
